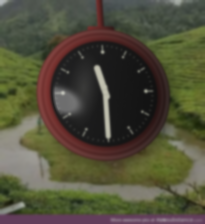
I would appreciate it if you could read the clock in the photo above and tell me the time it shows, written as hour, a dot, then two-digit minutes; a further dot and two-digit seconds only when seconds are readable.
11.30
